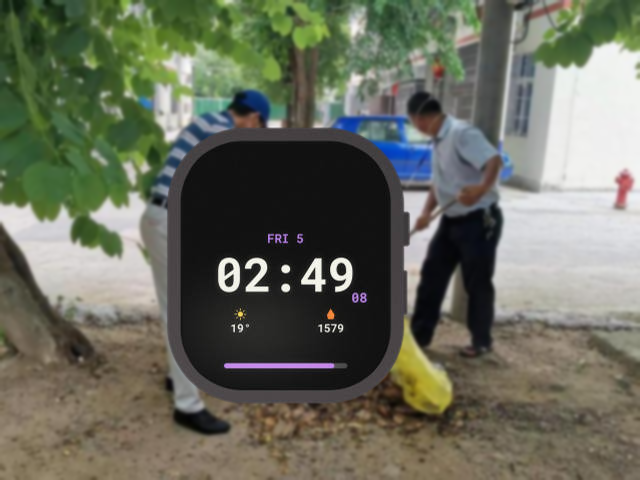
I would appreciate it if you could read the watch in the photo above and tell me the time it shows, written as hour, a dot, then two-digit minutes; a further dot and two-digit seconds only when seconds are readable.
2.49.08
